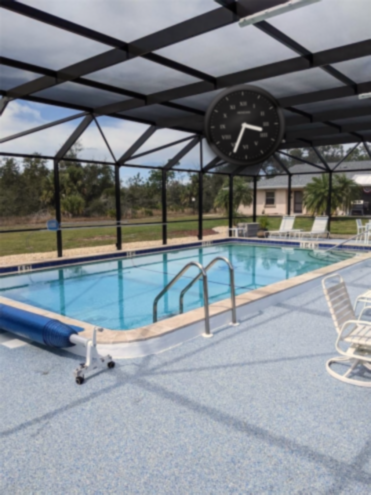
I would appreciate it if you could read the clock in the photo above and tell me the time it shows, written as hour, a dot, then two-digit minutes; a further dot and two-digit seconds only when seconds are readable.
3.34
